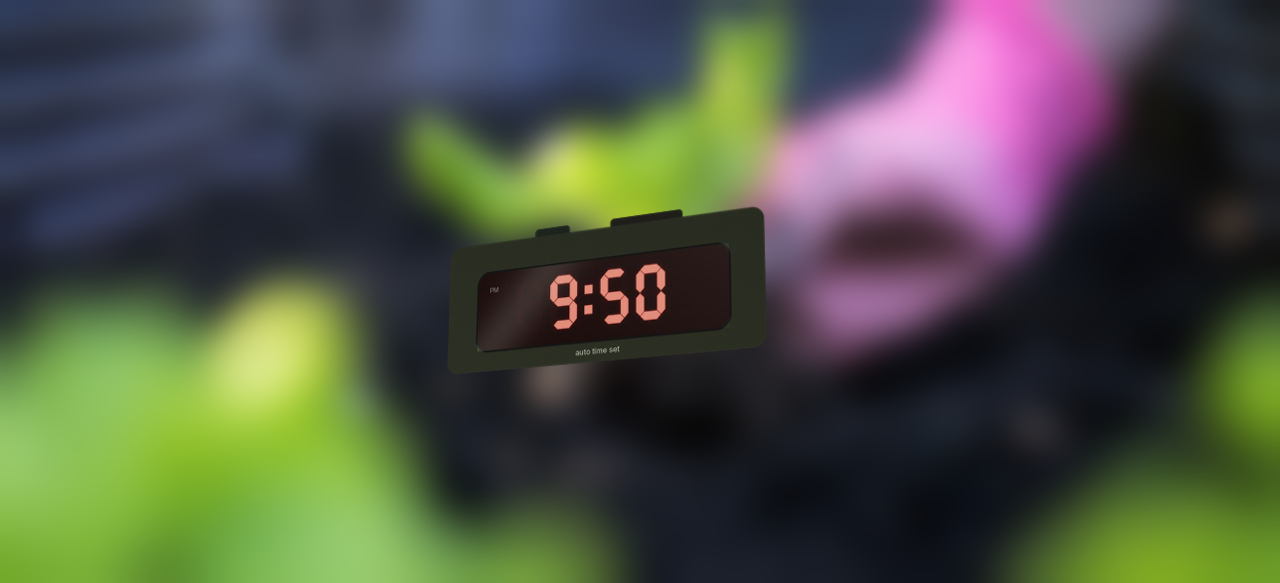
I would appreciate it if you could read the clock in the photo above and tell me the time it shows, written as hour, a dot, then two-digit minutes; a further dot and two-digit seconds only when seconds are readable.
9.50
